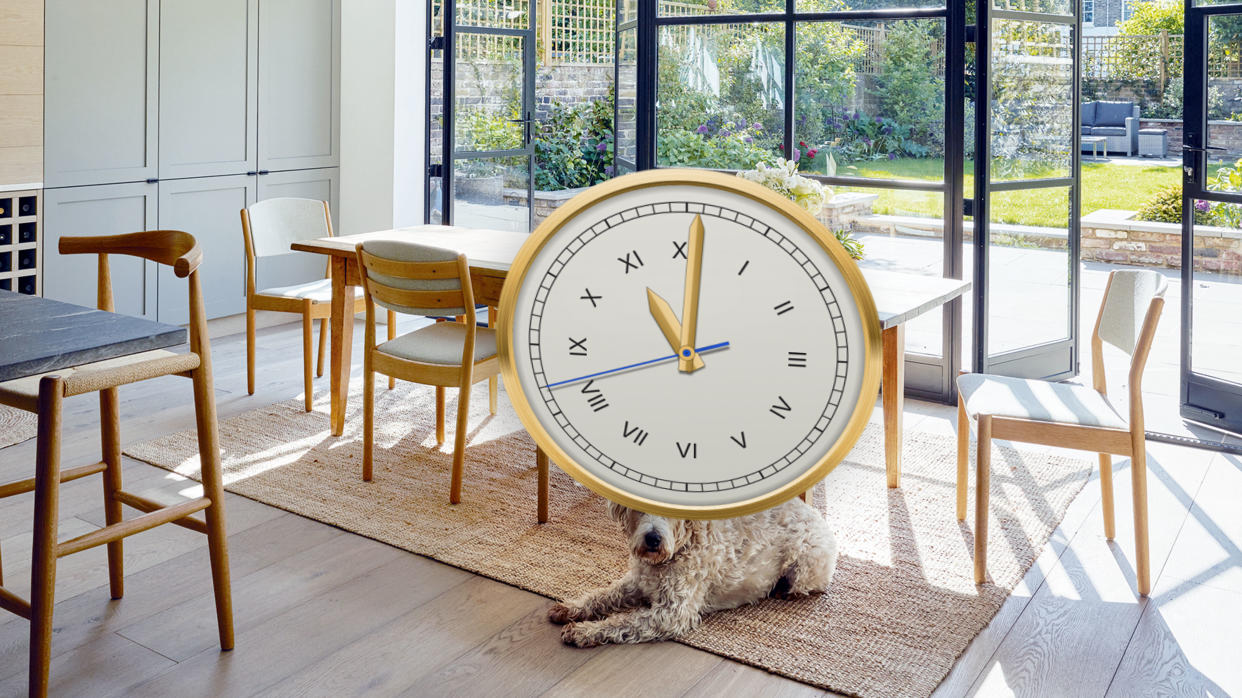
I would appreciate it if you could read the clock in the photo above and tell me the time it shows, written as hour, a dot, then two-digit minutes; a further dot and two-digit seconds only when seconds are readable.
11.00.42
